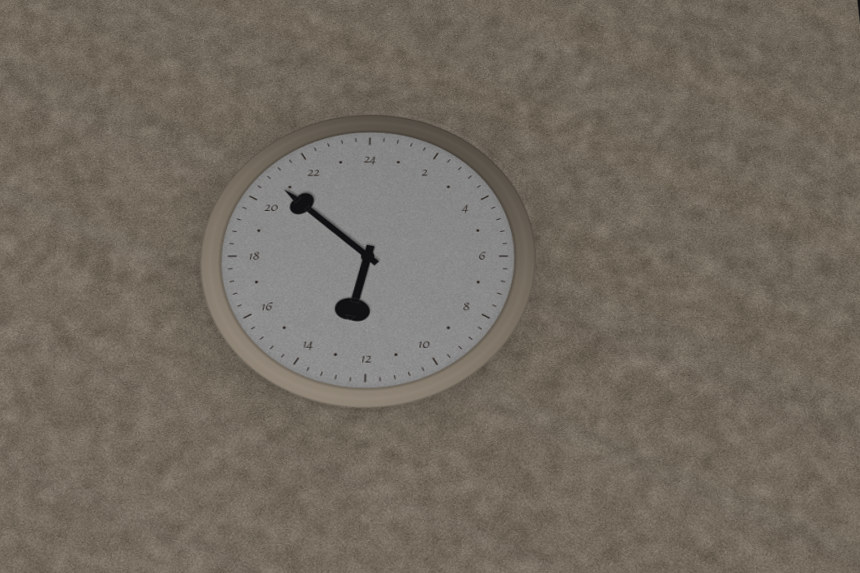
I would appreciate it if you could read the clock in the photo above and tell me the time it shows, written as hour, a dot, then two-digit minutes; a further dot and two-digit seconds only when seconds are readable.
12.52
